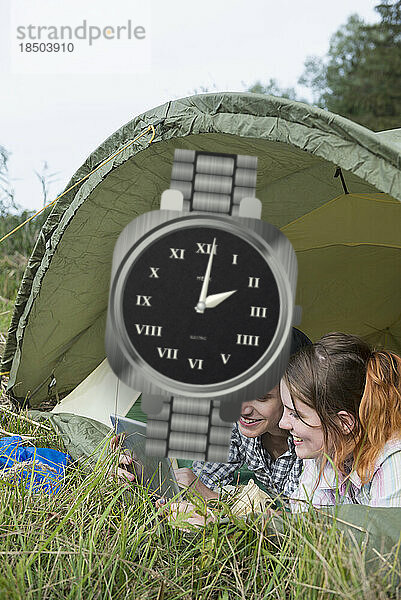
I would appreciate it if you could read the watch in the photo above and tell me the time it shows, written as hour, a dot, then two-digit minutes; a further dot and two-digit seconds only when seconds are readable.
2.01
